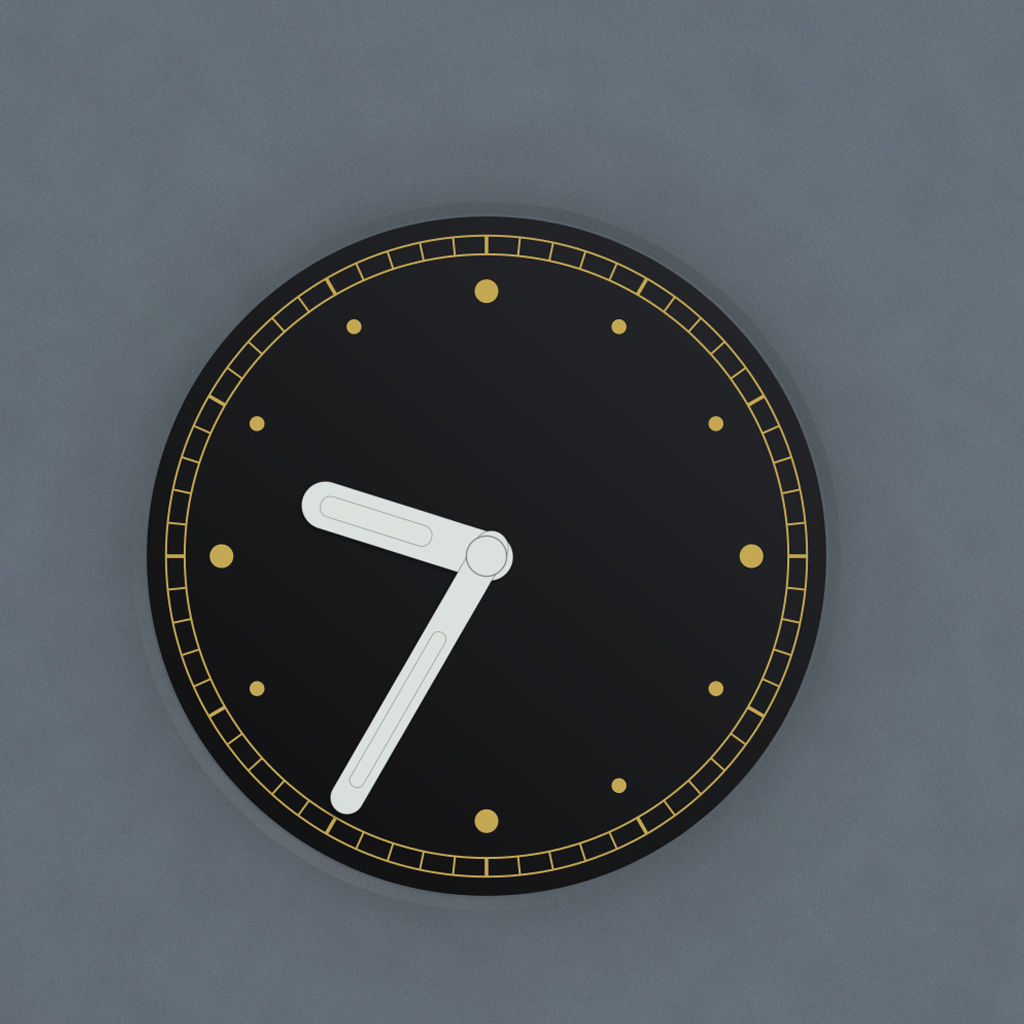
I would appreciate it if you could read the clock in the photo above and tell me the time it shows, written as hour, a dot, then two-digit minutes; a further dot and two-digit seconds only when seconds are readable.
9.35
